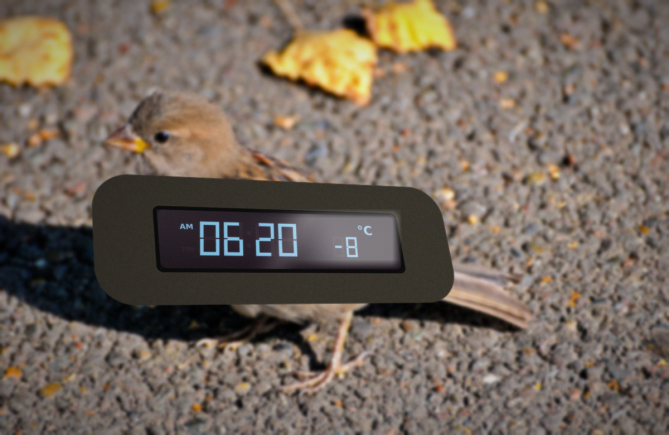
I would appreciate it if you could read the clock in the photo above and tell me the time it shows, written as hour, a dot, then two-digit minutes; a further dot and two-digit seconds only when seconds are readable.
6.20
